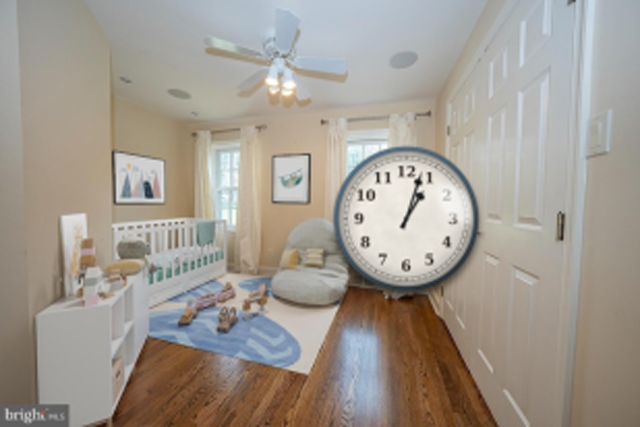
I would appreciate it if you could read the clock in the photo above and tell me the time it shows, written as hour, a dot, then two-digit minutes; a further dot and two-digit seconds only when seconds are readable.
1.03
